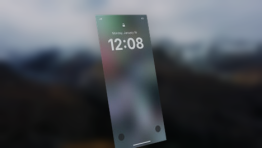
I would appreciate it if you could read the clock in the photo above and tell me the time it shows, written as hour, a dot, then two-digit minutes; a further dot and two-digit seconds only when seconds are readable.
12.08
